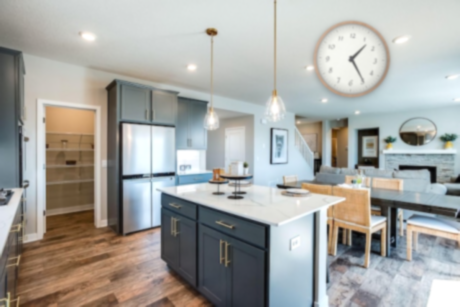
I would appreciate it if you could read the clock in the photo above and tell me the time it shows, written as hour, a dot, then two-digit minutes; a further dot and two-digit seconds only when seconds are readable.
1.25
